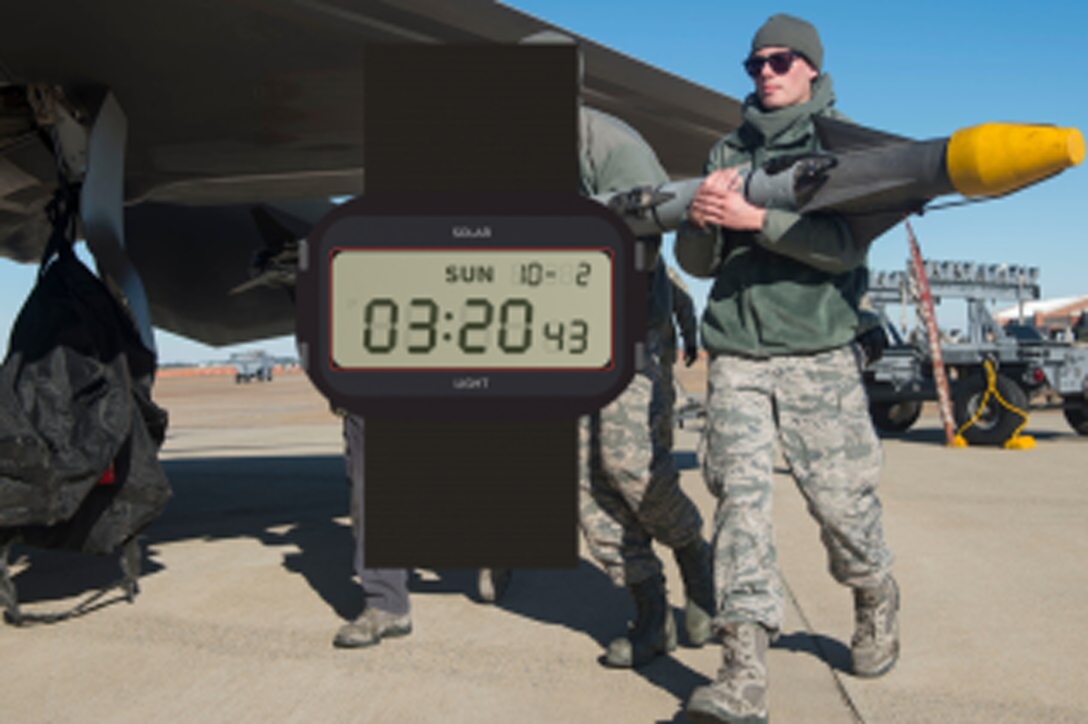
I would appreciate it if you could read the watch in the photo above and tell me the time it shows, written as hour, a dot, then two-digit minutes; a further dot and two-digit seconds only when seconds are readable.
3.20.43
